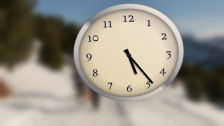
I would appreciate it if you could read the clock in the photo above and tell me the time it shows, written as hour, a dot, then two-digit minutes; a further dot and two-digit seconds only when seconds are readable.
5.24
